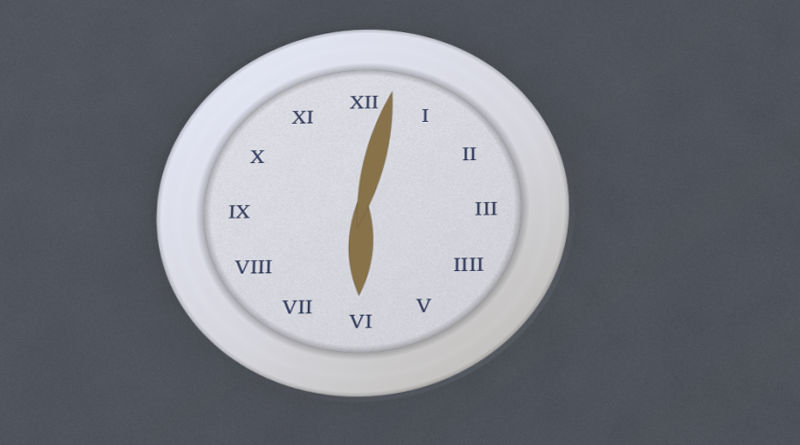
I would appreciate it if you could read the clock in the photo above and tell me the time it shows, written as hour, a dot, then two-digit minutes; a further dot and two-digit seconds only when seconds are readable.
6.02
